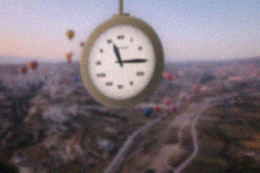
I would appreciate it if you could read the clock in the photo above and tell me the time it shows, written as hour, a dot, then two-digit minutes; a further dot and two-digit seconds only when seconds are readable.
11.15
